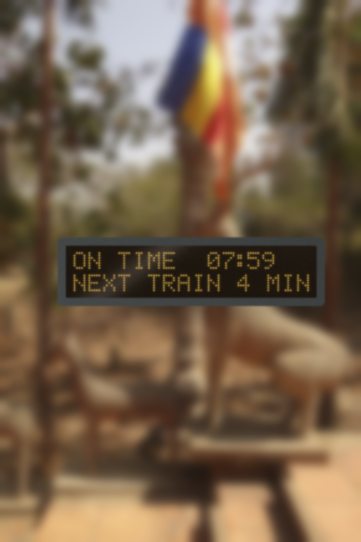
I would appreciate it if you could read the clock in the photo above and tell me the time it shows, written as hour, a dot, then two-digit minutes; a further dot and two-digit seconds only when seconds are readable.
7.59
